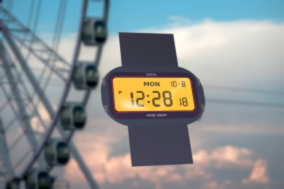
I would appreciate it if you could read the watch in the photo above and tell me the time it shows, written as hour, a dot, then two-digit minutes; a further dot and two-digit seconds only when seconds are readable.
12.28.18
